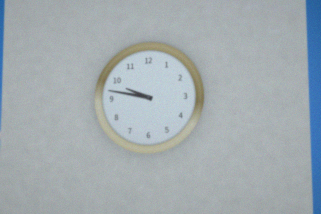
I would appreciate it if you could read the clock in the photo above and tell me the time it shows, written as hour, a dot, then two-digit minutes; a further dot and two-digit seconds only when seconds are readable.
9.47
